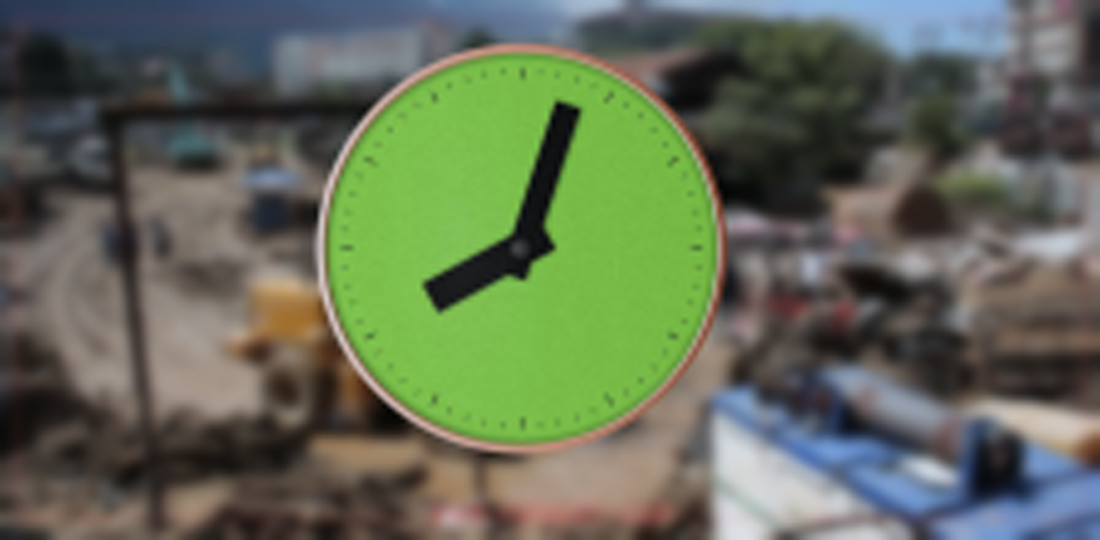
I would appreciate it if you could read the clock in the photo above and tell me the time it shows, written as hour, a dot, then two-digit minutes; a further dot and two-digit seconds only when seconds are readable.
8.03
